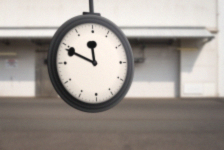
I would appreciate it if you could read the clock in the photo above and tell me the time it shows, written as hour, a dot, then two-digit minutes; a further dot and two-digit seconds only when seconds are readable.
11.49
